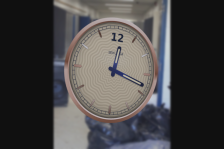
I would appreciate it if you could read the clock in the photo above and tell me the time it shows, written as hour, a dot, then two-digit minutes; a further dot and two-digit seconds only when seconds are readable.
12.18
